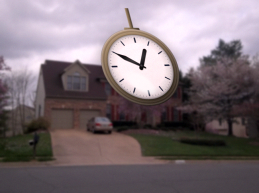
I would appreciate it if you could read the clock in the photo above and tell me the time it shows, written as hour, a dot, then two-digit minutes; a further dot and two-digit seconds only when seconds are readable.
12.50
